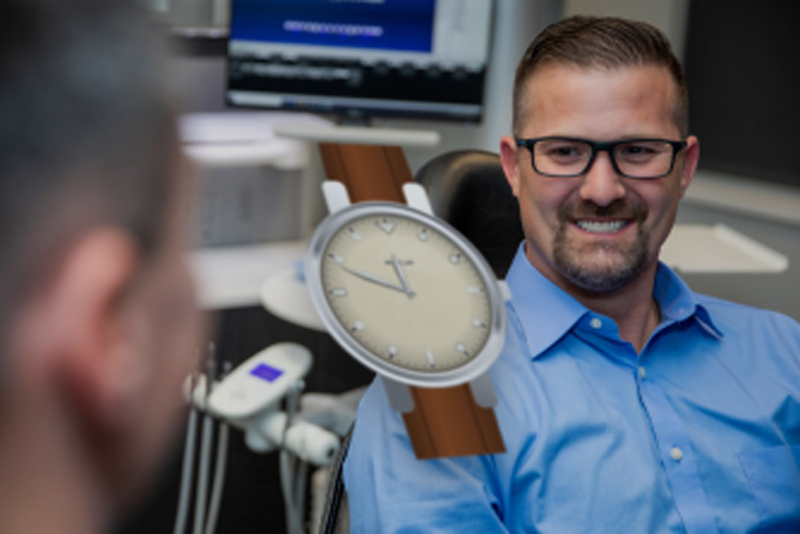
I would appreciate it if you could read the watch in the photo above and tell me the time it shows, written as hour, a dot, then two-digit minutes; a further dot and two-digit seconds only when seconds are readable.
11.49
